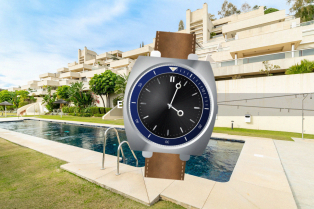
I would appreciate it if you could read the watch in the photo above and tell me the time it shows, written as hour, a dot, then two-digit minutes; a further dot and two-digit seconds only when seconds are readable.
4.03
